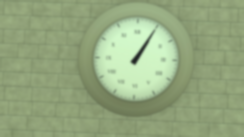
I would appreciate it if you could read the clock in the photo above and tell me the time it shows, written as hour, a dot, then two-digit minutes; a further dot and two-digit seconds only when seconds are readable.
1.05
